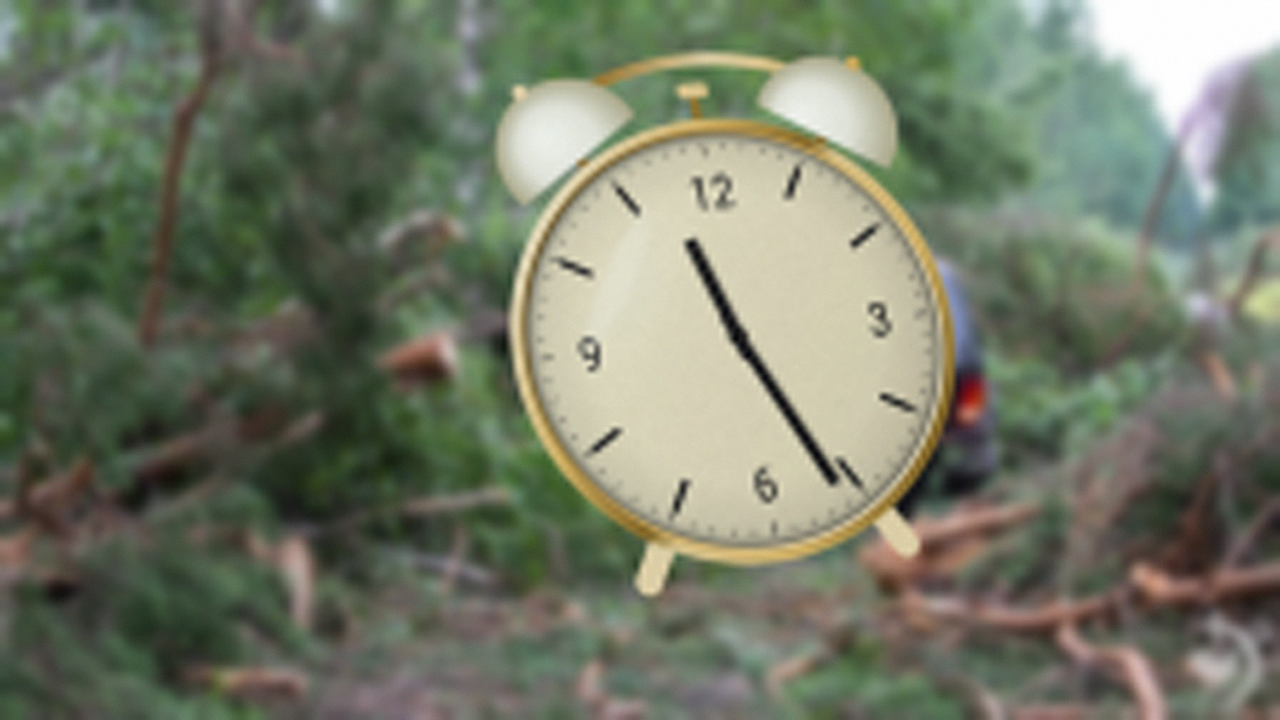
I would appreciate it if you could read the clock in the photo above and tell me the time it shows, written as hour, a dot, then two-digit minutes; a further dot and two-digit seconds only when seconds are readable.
11.26
